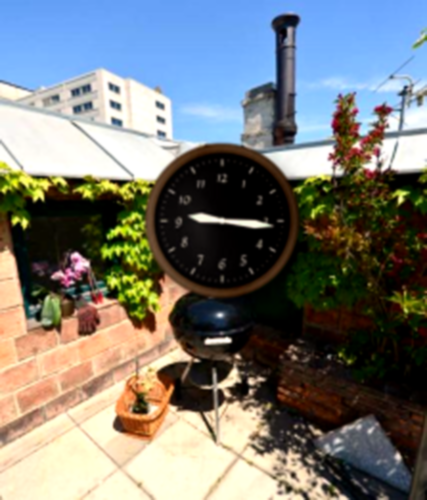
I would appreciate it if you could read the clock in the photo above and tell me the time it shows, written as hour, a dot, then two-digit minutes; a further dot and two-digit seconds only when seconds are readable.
9.16
